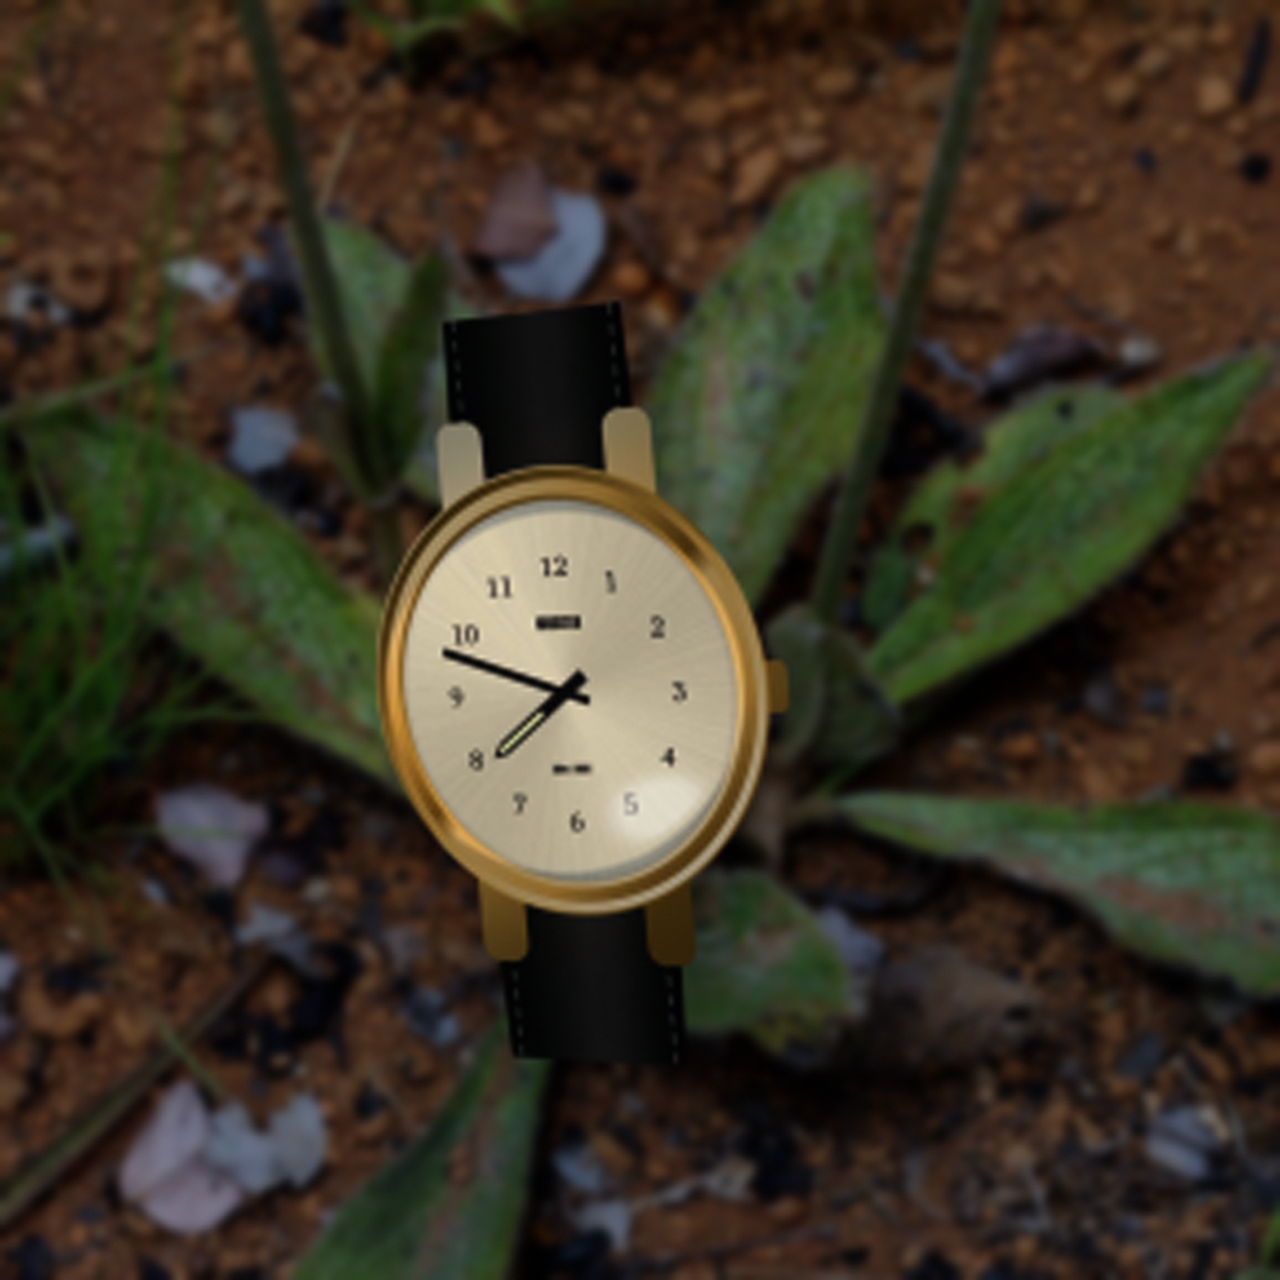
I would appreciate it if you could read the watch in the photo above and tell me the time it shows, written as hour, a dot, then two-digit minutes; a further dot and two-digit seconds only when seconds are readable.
7.48
